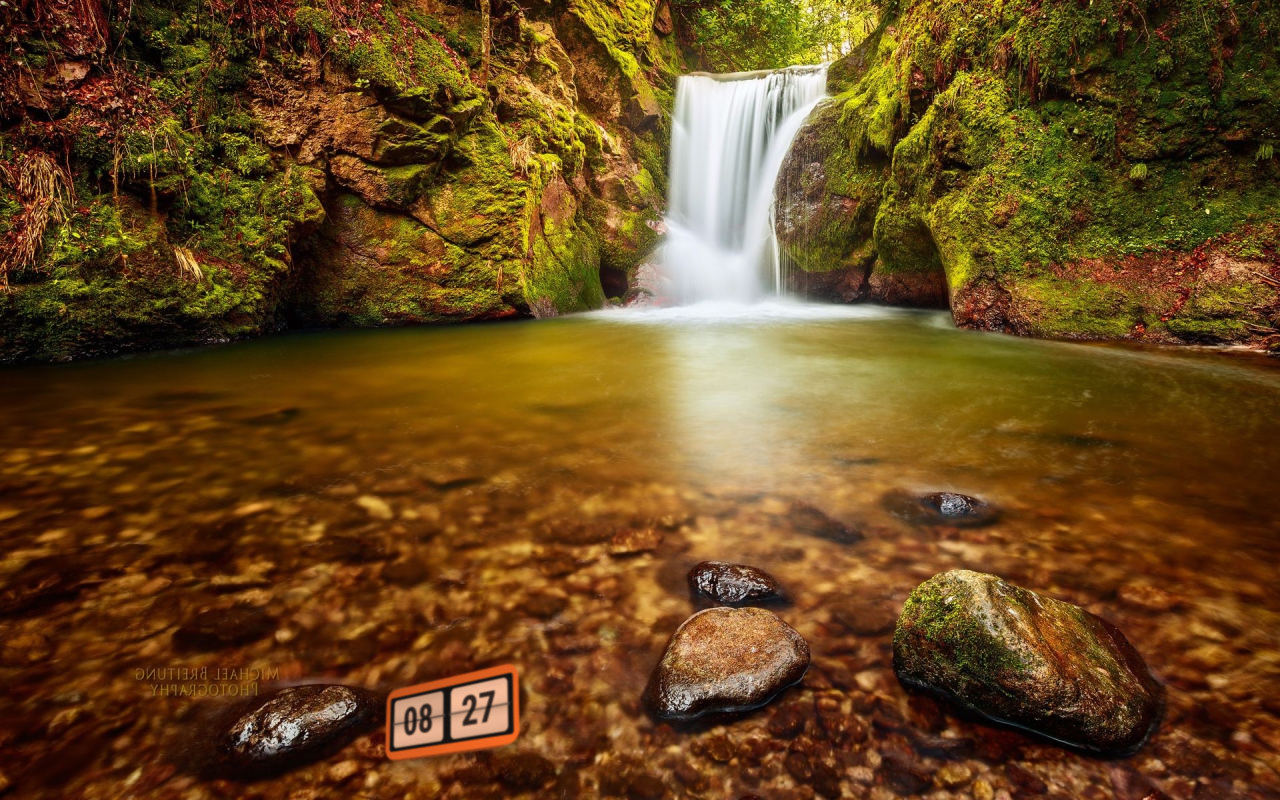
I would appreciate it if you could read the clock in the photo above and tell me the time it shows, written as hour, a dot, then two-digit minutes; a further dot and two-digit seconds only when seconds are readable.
8.27
